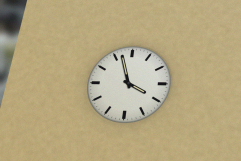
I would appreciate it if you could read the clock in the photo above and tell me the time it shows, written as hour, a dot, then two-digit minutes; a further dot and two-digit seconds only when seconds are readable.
3.57
